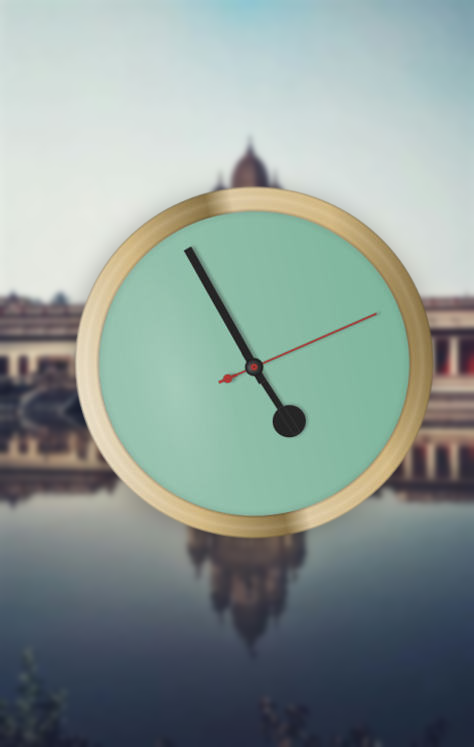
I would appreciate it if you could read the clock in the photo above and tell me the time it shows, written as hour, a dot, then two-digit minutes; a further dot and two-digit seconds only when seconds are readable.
4.55.11
